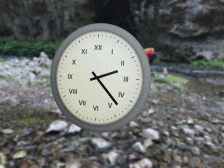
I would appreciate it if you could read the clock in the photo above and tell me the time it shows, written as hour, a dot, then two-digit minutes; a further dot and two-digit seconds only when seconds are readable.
2.23
